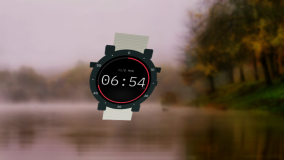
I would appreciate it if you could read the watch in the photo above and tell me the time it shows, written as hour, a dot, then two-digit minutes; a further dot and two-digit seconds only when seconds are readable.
6.54
